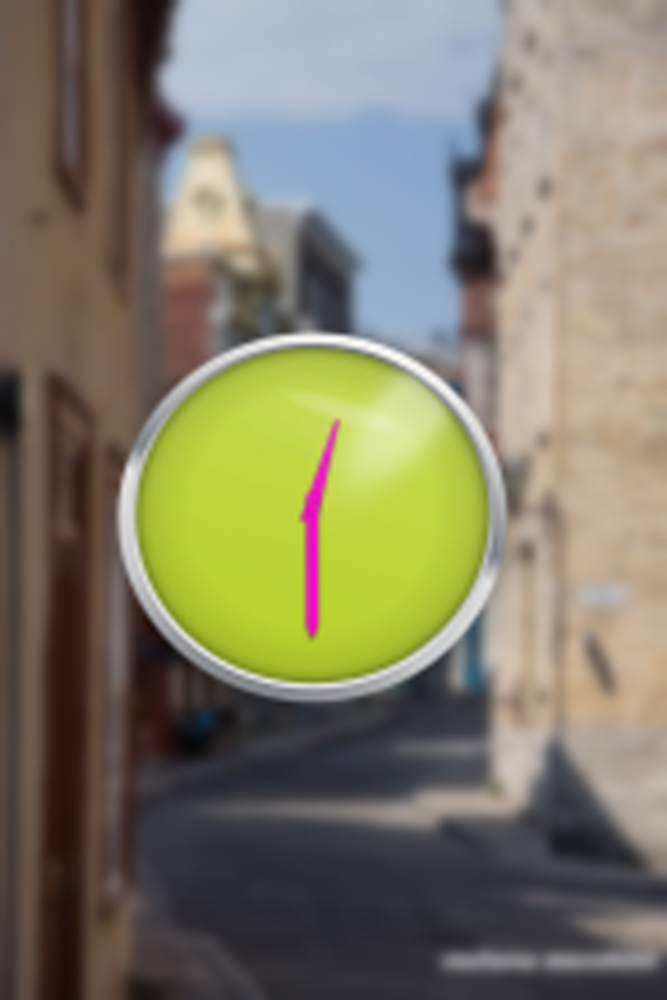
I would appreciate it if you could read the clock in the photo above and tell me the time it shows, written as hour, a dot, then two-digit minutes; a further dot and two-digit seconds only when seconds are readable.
12.30
